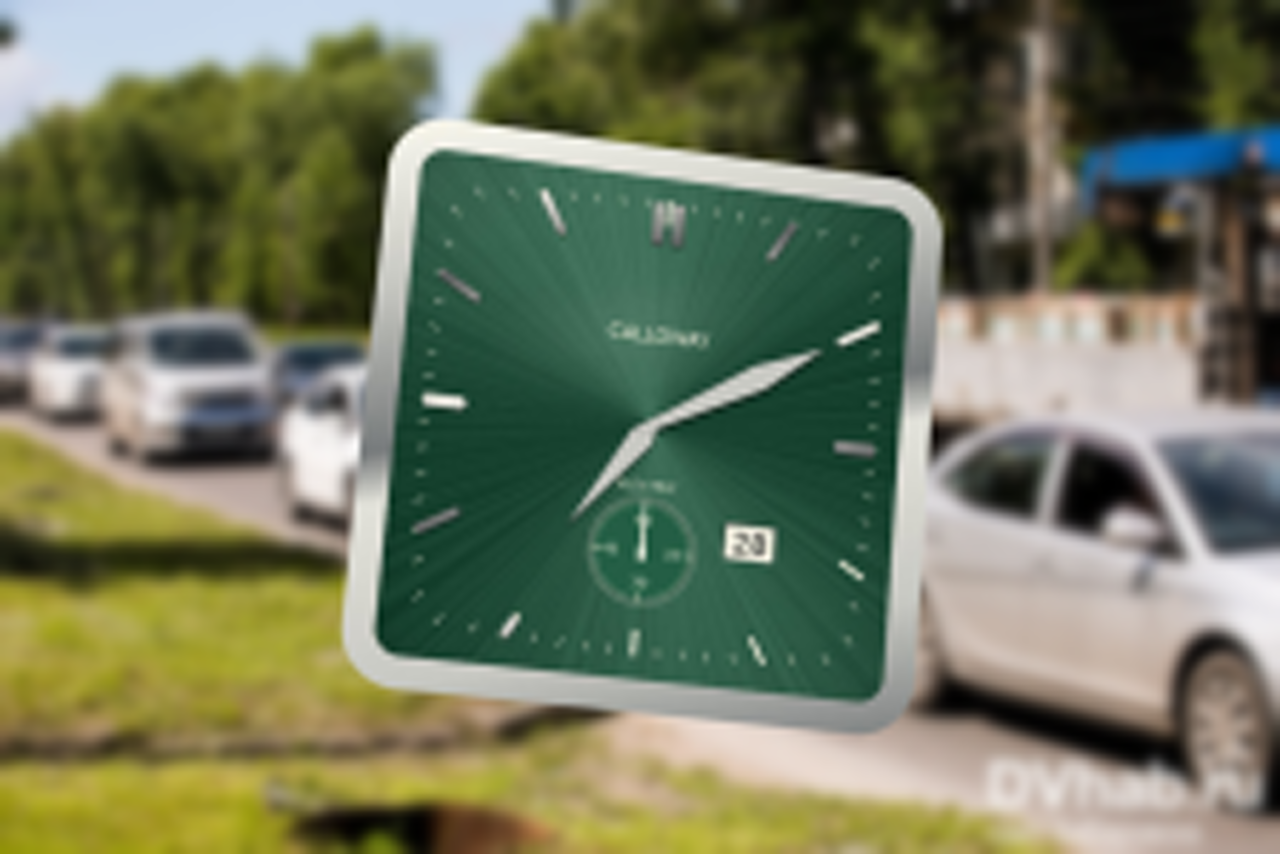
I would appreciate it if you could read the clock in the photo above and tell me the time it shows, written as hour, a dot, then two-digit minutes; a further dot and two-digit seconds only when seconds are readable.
7.10
